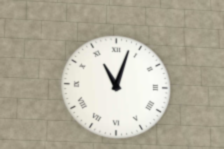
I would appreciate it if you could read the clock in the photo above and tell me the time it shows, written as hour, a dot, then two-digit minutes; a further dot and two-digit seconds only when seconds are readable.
11.03
